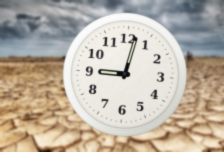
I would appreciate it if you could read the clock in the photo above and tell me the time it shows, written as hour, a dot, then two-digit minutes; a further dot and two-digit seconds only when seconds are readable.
9.02
